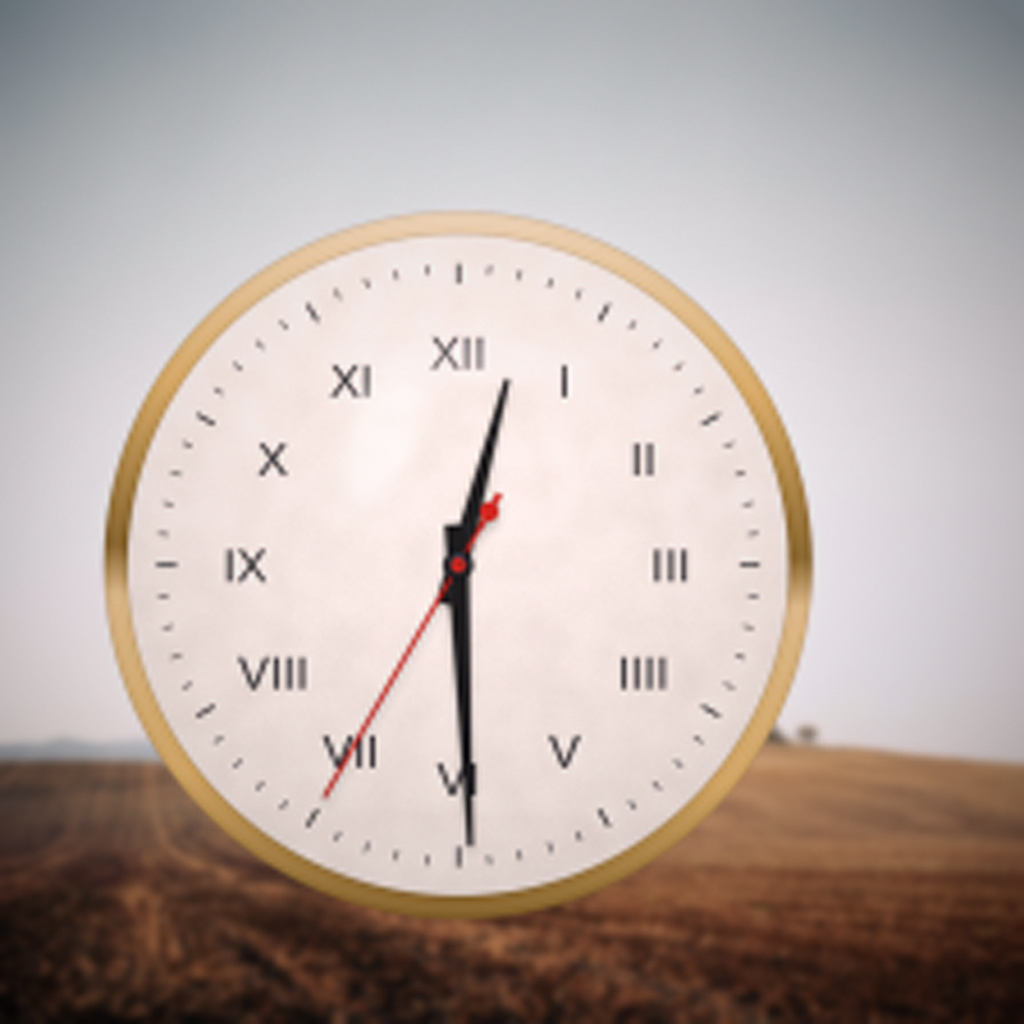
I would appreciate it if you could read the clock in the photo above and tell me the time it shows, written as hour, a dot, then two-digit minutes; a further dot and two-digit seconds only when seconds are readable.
12.29.35
